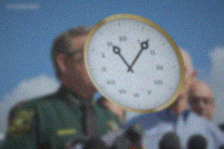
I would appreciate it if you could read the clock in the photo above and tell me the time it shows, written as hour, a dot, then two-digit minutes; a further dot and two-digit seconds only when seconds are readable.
11.07
